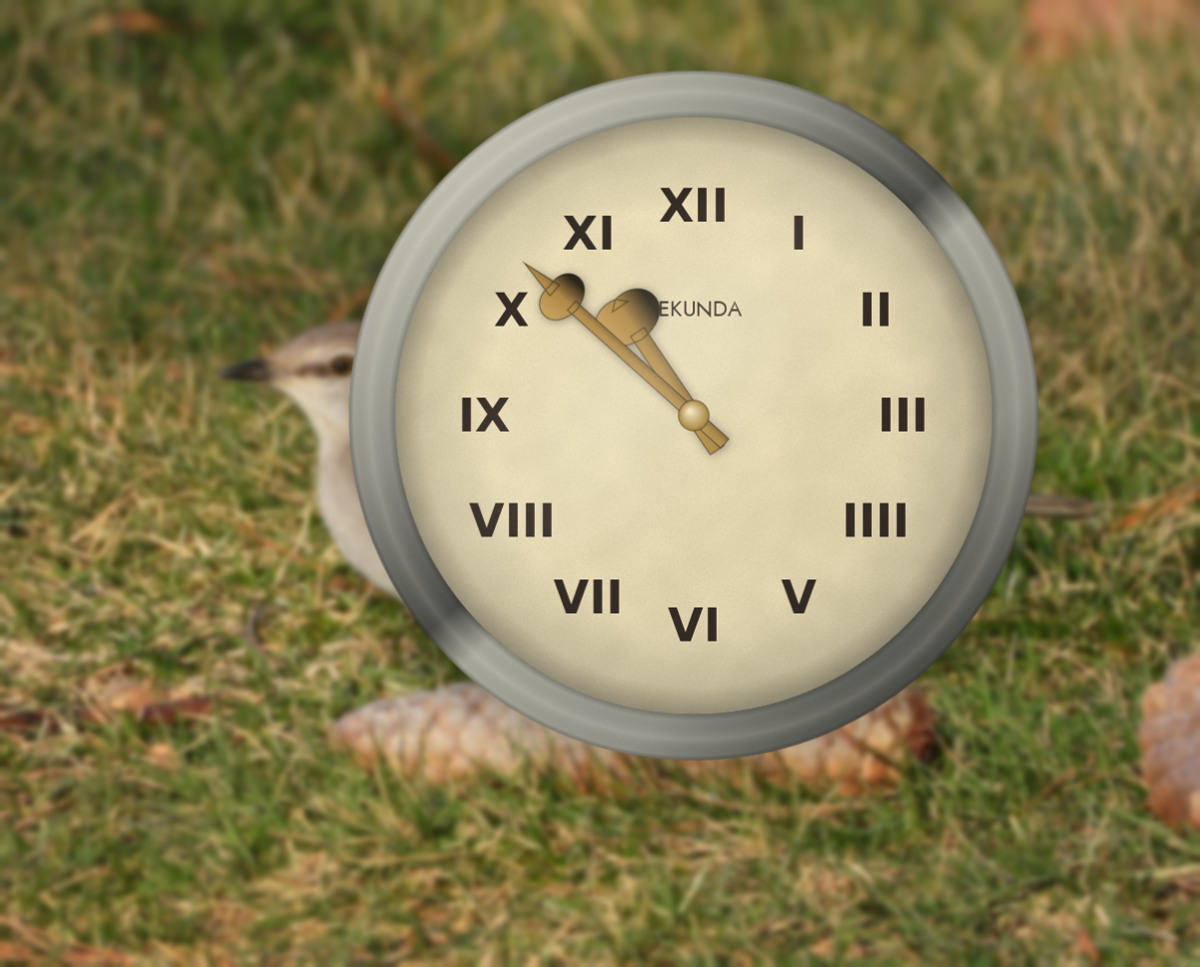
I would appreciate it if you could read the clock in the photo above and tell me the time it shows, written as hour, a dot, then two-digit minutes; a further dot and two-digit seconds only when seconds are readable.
10.52
